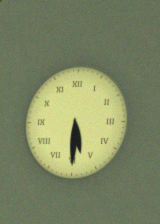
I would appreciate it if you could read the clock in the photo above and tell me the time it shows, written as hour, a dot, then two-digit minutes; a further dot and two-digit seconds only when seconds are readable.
5.30
